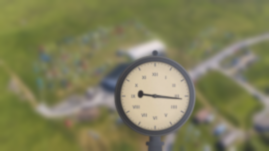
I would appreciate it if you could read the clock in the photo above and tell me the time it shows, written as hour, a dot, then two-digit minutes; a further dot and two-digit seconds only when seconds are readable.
9.16
